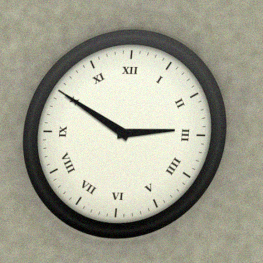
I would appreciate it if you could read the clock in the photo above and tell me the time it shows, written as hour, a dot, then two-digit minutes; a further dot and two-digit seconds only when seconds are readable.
2.50
